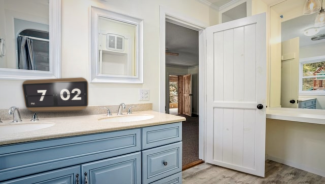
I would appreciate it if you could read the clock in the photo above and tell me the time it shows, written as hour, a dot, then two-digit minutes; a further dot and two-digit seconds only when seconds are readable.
7.02
